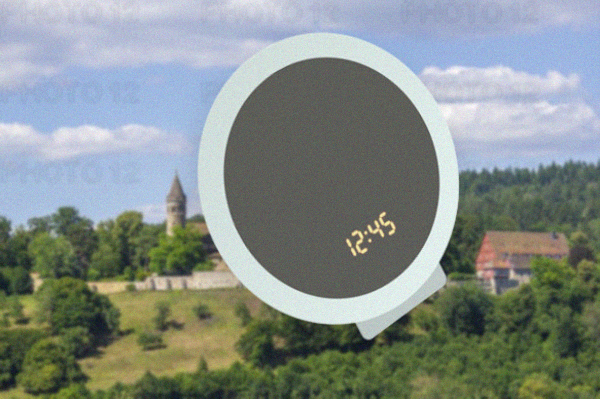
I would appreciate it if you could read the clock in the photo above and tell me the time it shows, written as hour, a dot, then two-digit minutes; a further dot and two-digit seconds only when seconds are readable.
12.45
